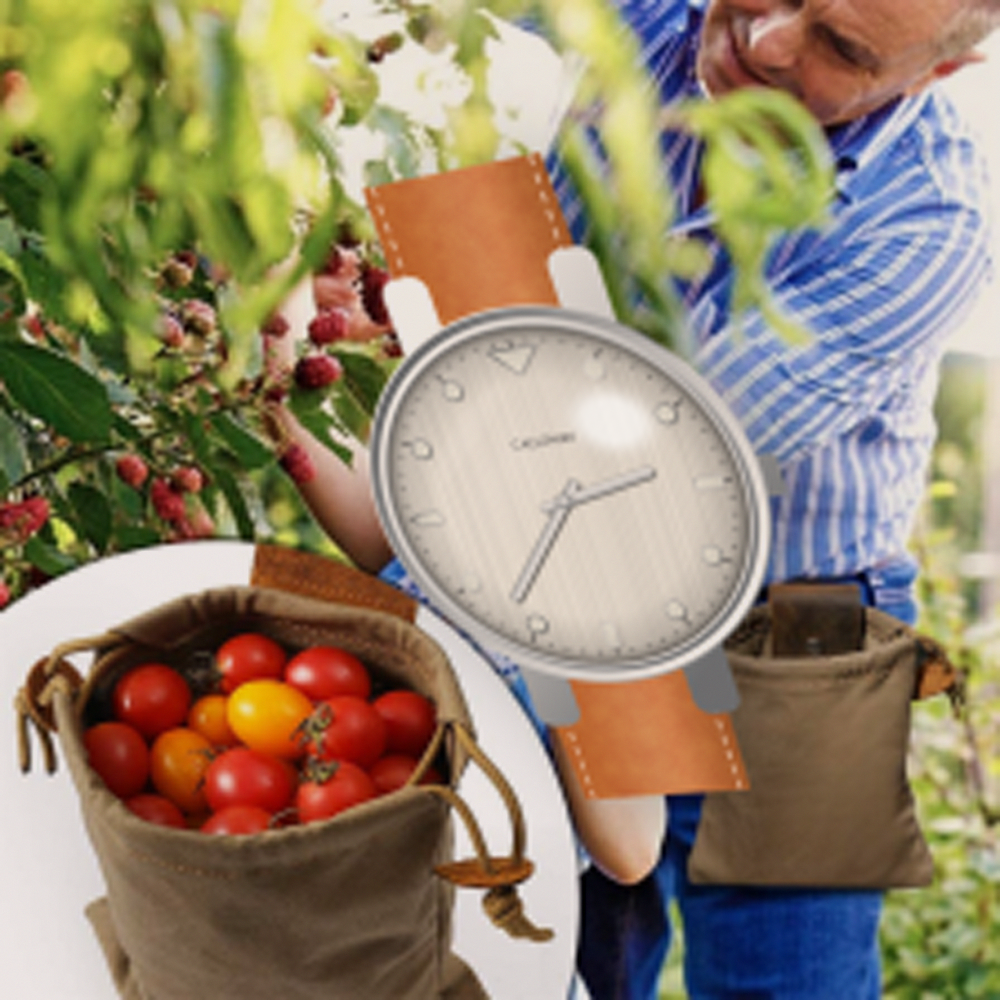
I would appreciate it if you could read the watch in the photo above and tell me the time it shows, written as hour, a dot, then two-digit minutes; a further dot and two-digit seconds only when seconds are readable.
2.37
